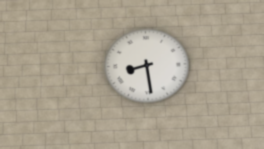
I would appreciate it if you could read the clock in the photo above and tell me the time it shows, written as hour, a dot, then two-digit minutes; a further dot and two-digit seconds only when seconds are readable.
8.29
